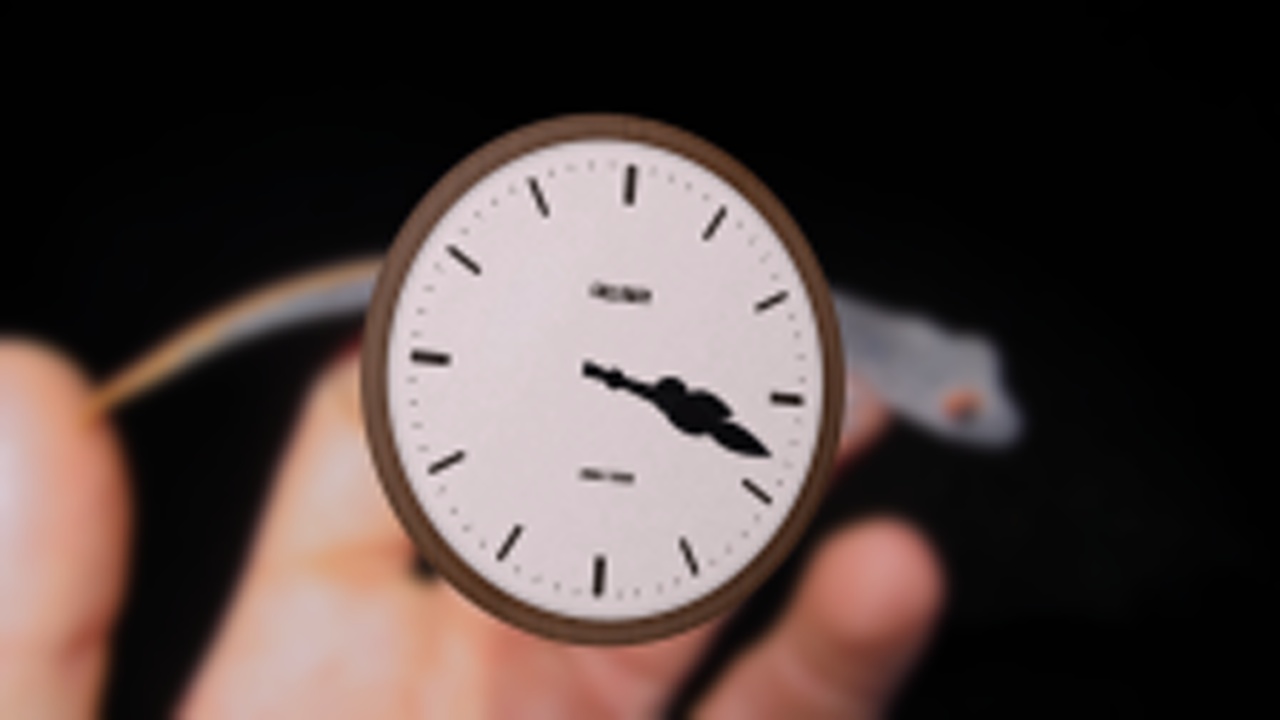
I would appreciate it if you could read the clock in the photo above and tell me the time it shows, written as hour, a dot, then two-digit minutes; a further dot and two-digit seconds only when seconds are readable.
3.18
